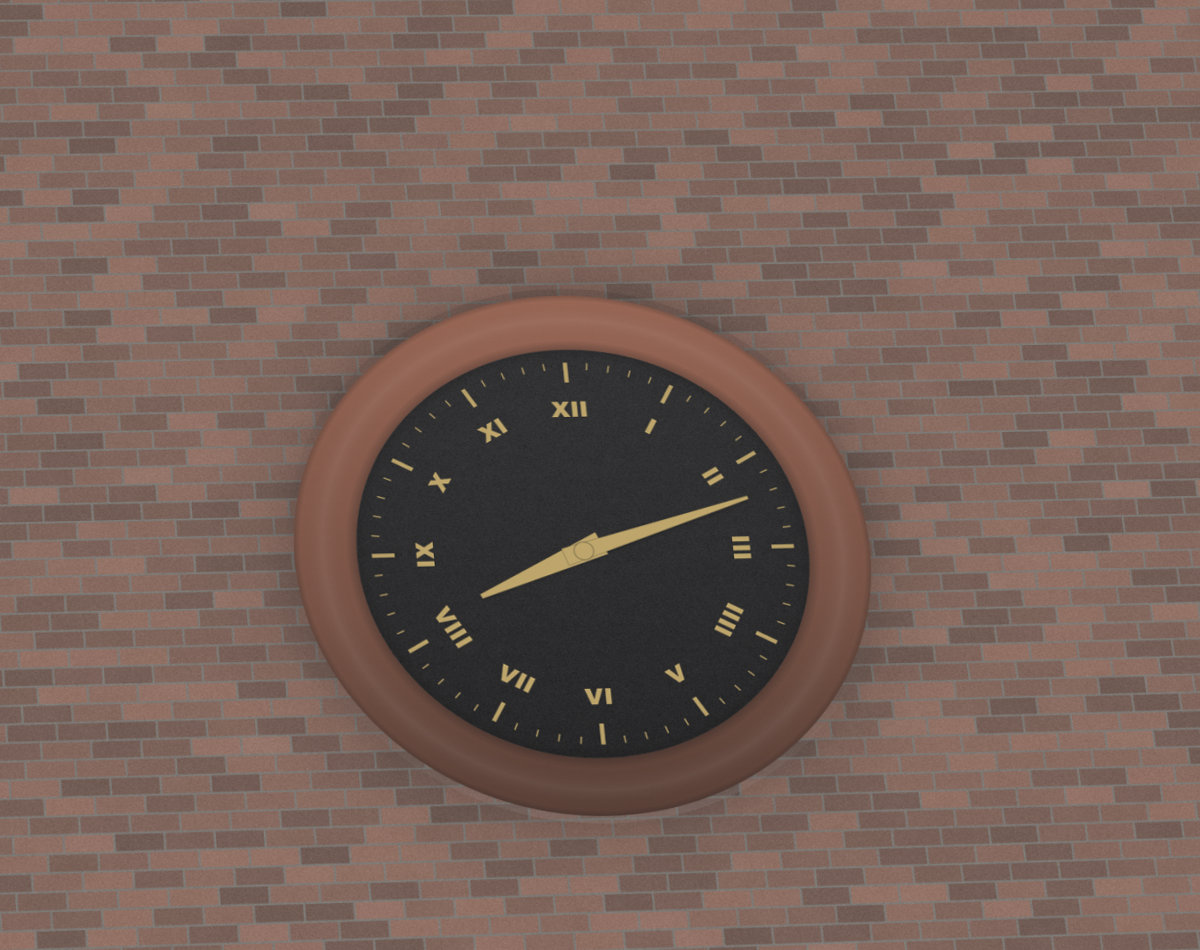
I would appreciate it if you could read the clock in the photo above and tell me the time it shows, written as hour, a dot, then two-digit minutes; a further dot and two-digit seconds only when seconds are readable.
8.12
